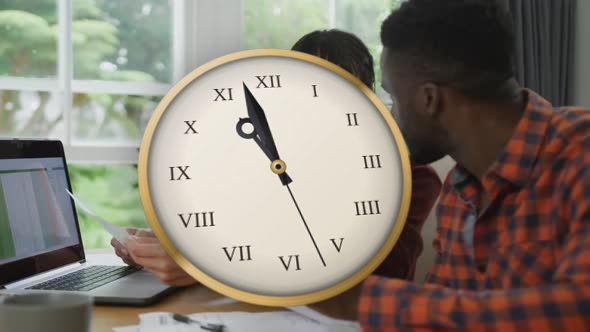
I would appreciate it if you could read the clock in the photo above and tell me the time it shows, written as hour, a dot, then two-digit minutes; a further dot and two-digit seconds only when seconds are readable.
10.57.27
